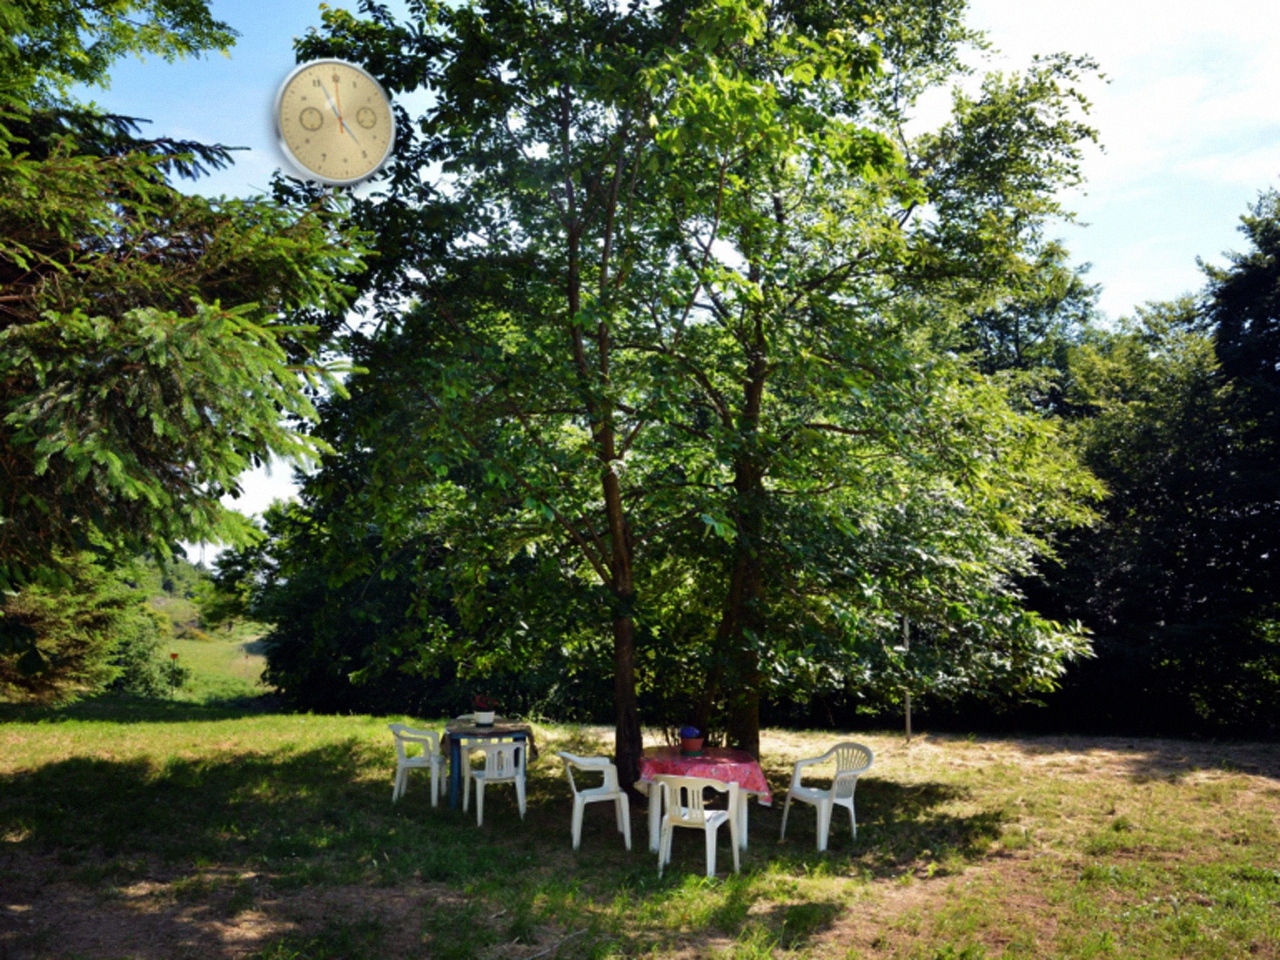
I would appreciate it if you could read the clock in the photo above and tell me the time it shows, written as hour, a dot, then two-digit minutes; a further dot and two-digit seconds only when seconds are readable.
4.56
